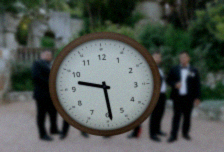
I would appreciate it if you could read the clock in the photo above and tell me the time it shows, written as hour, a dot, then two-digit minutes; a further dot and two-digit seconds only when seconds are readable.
9.29
